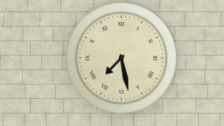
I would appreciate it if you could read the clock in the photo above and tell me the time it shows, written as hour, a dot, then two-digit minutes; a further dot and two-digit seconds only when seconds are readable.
7.28
